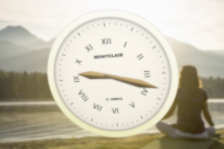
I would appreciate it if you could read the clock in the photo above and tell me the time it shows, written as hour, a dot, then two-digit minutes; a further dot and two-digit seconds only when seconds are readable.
9.18
